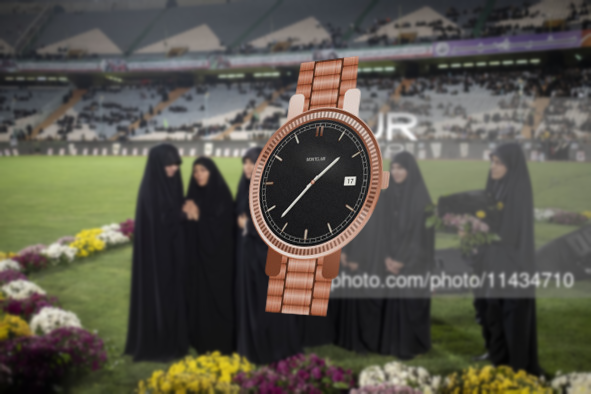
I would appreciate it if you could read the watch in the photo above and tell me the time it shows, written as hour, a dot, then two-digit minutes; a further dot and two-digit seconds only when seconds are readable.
1.37
